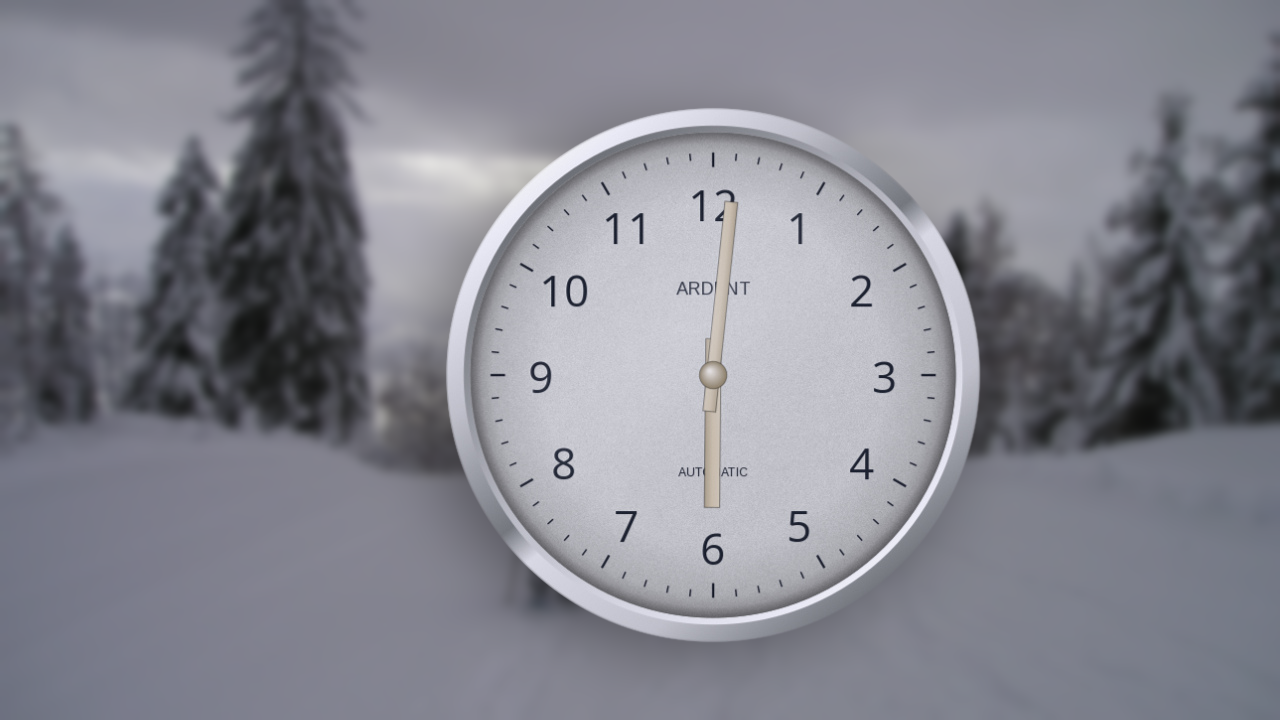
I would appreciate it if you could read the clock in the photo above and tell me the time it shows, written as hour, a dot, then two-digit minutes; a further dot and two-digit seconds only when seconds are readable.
6.01
